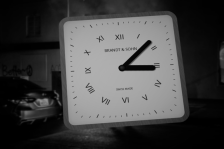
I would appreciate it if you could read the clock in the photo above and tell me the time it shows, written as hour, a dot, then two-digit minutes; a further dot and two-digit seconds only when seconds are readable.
3.08
